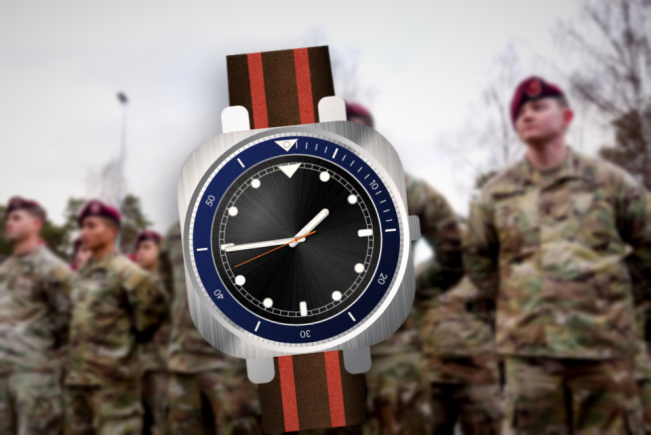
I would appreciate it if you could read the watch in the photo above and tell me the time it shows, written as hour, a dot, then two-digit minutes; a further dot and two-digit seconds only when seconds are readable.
1.44.42
